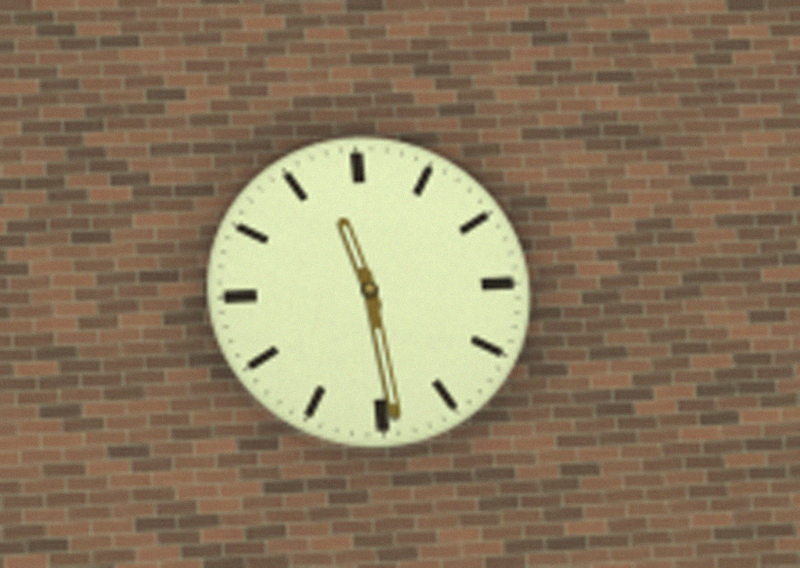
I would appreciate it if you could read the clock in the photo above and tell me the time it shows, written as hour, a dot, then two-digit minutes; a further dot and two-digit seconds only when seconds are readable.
11.29
